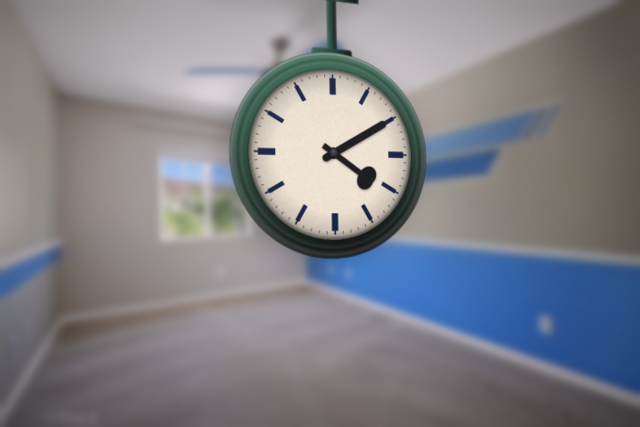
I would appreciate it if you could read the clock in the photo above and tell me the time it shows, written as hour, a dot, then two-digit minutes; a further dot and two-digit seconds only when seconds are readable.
4.10
